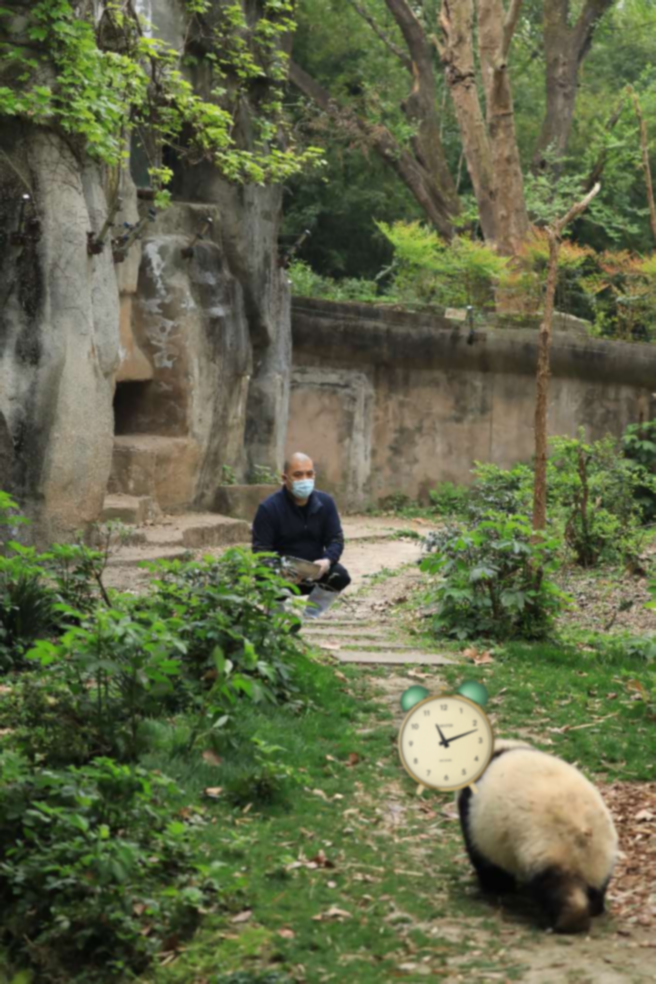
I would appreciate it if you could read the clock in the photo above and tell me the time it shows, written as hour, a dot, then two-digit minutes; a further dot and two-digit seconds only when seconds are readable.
11.12
